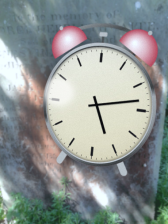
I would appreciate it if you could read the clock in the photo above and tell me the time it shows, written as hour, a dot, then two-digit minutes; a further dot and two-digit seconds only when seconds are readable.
5.13
